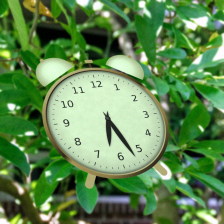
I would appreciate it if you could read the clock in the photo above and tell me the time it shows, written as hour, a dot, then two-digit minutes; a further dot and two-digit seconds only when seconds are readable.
6.27
